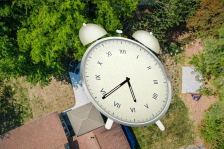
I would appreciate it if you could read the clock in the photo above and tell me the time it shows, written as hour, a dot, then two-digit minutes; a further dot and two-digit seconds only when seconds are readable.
5.39
